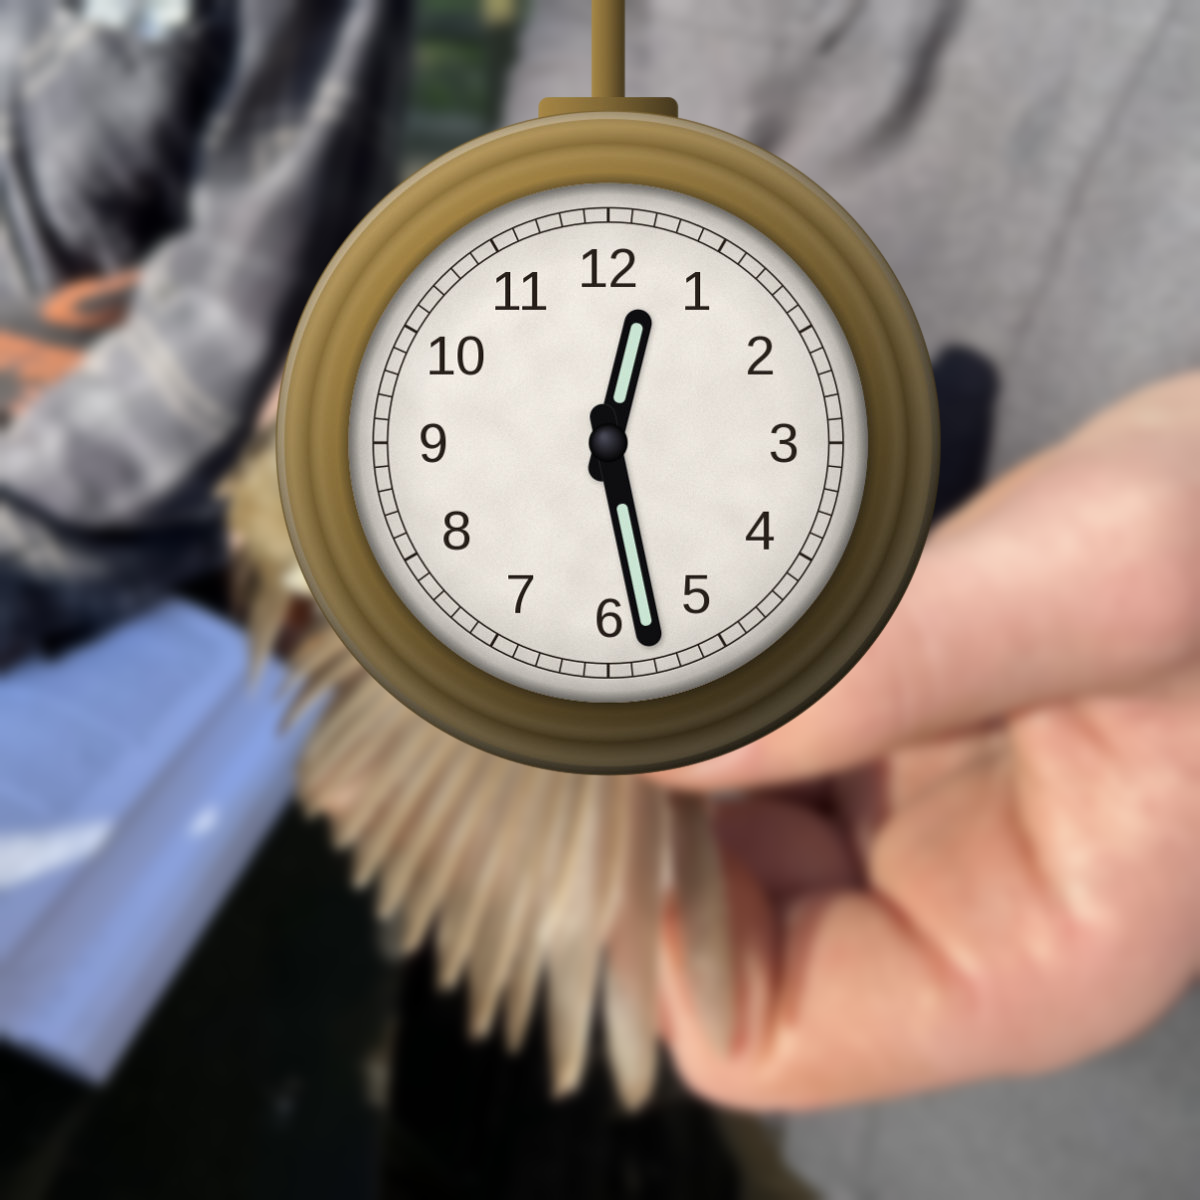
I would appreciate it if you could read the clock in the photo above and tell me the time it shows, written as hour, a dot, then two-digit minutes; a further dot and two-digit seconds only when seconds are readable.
12.28
